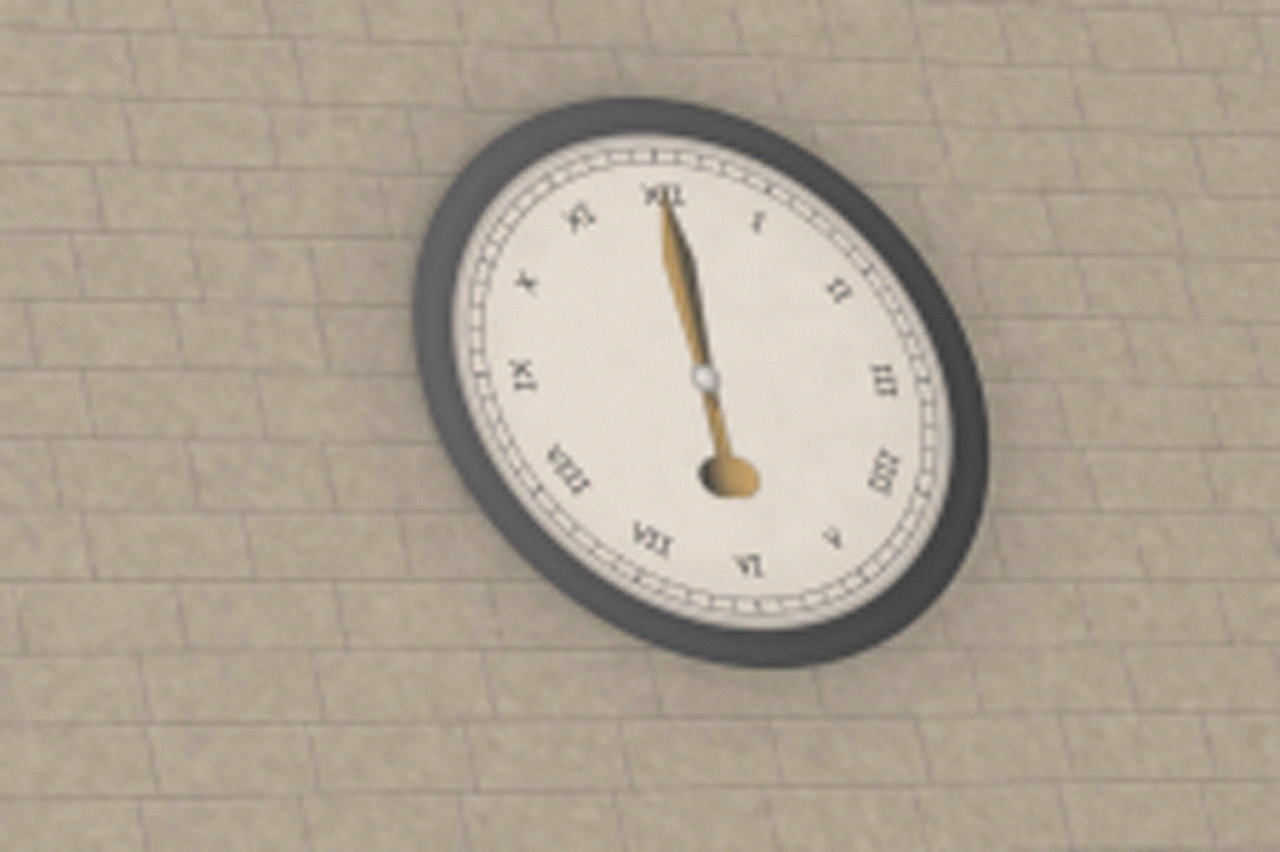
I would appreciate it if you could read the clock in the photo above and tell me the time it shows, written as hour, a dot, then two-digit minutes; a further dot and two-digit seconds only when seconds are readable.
6.00
